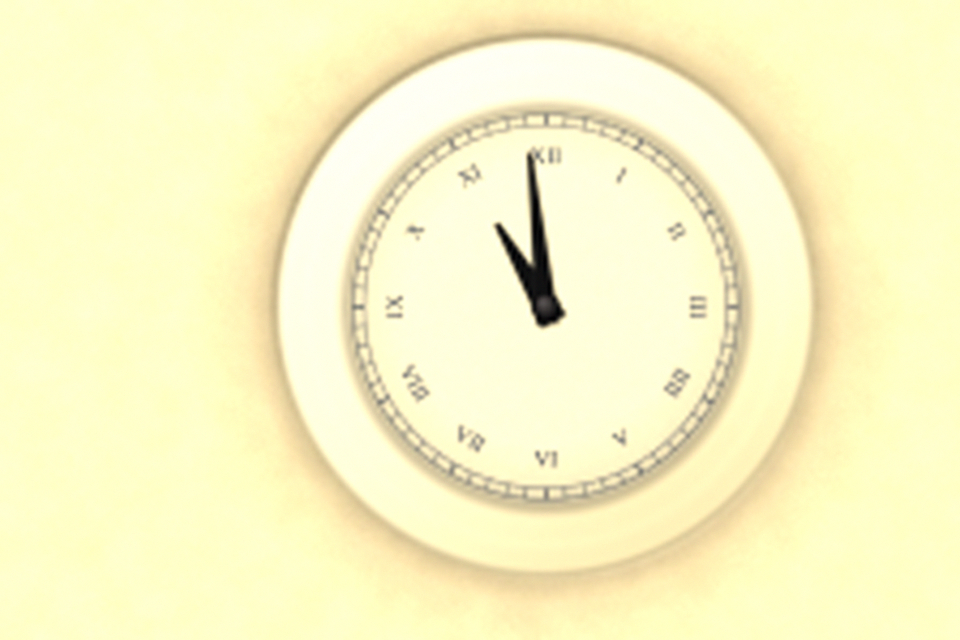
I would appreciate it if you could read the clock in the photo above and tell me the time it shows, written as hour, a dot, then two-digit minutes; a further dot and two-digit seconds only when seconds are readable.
10.59
